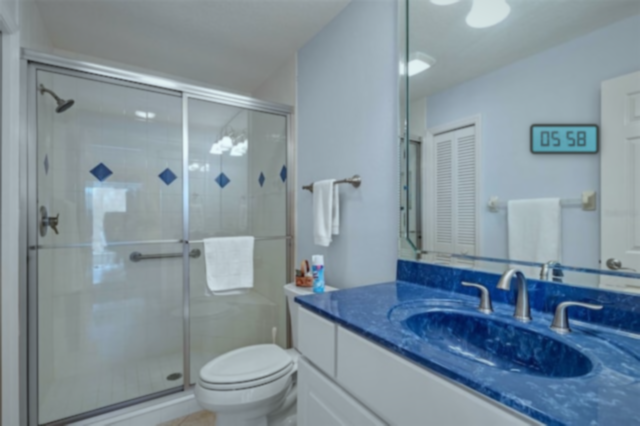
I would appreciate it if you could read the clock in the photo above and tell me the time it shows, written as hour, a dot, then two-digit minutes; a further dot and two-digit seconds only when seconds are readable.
5.58
